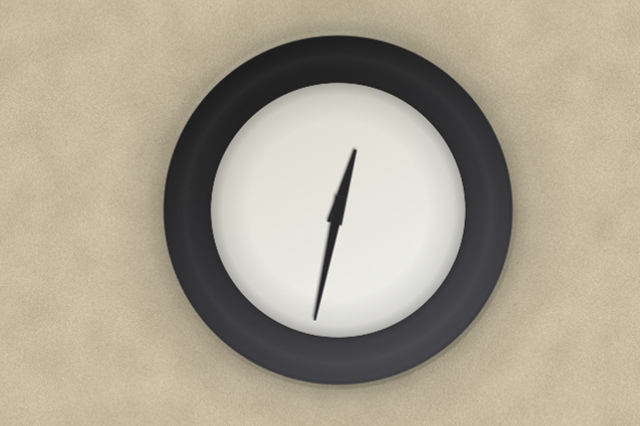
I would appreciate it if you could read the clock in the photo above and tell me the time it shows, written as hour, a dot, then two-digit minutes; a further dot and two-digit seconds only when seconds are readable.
12.32
